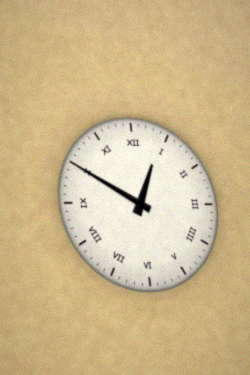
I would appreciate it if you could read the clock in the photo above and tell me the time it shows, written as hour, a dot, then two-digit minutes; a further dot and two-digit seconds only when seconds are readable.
12.50
